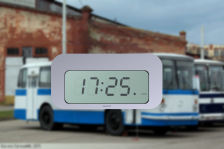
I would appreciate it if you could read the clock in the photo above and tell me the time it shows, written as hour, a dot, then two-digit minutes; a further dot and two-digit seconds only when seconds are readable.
17.25
